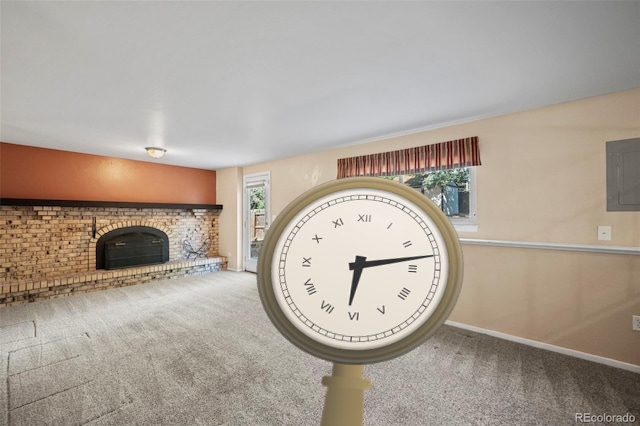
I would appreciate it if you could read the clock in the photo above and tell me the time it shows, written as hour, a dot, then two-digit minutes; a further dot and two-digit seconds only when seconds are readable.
6.13
